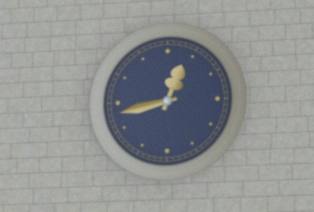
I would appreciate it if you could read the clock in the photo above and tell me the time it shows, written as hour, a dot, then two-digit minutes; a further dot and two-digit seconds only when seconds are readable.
12.43
